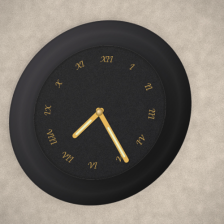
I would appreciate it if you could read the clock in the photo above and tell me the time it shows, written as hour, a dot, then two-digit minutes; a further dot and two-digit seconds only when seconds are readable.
7.24
